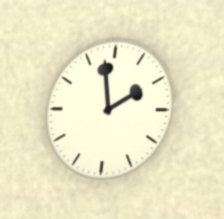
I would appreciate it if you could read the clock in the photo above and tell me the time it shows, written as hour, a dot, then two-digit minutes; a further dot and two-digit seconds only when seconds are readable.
1.58
